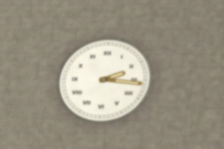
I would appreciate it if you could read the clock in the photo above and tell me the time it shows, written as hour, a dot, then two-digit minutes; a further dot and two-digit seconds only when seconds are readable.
2.16
